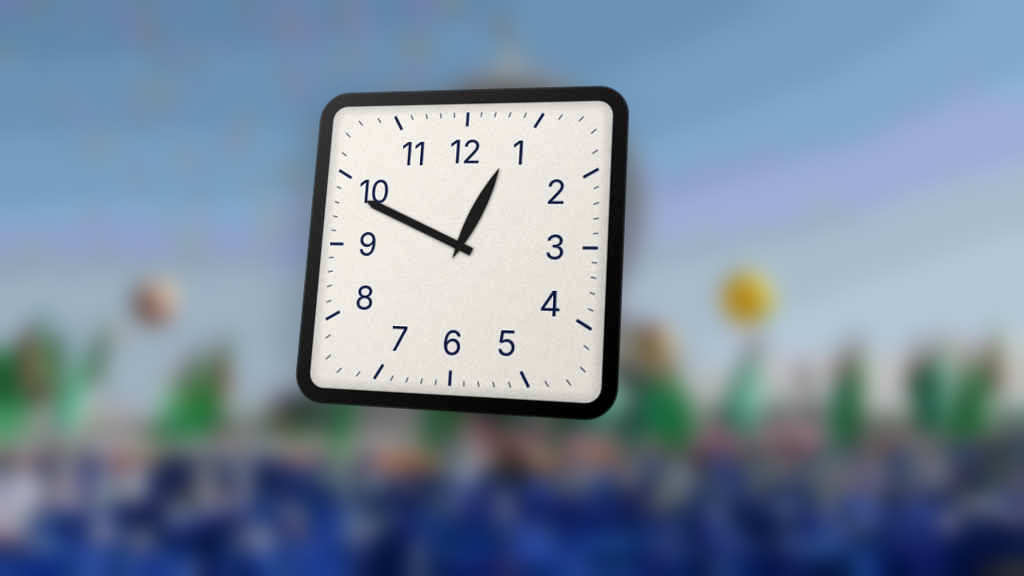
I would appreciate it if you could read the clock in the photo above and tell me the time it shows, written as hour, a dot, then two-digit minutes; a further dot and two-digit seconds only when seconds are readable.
12.49
